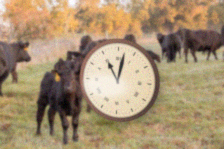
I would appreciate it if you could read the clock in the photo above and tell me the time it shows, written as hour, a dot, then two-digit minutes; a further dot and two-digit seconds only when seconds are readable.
11.02
